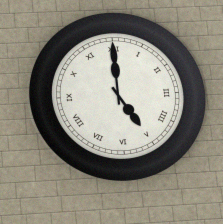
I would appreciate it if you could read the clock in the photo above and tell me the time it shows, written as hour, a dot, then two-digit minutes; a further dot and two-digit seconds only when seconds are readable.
5.00
